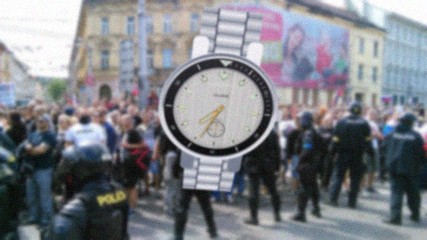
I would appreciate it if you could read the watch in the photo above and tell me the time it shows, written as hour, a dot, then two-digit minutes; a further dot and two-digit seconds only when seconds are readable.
7.34
